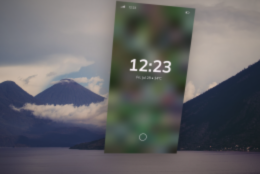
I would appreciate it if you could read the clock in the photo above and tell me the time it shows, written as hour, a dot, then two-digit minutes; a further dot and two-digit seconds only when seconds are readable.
12.23
